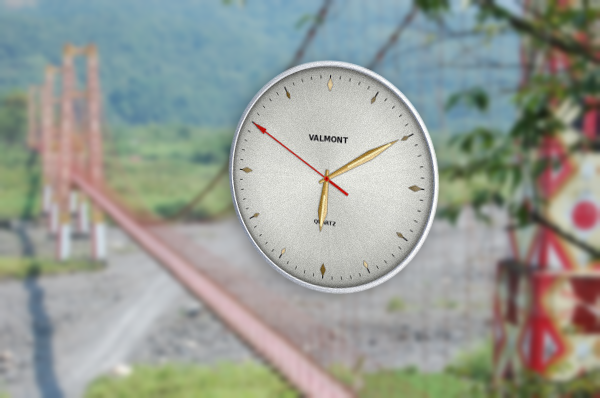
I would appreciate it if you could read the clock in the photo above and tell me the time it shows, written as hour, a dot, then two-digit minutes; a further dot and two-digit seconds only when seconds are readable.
6.09.50
